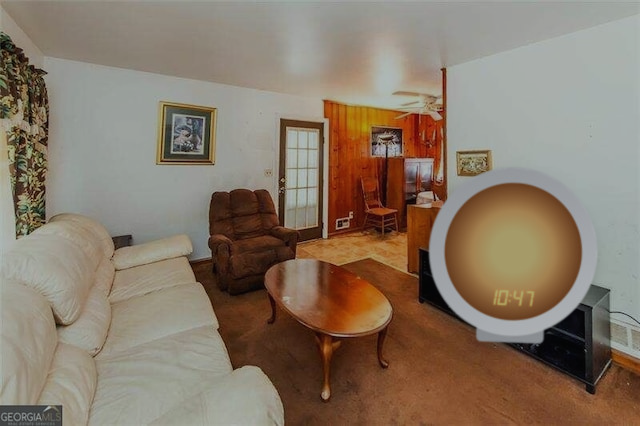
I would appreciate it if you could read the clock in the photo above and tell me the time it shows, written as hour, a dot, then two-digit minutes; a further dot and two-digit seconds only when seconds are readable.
10.47
